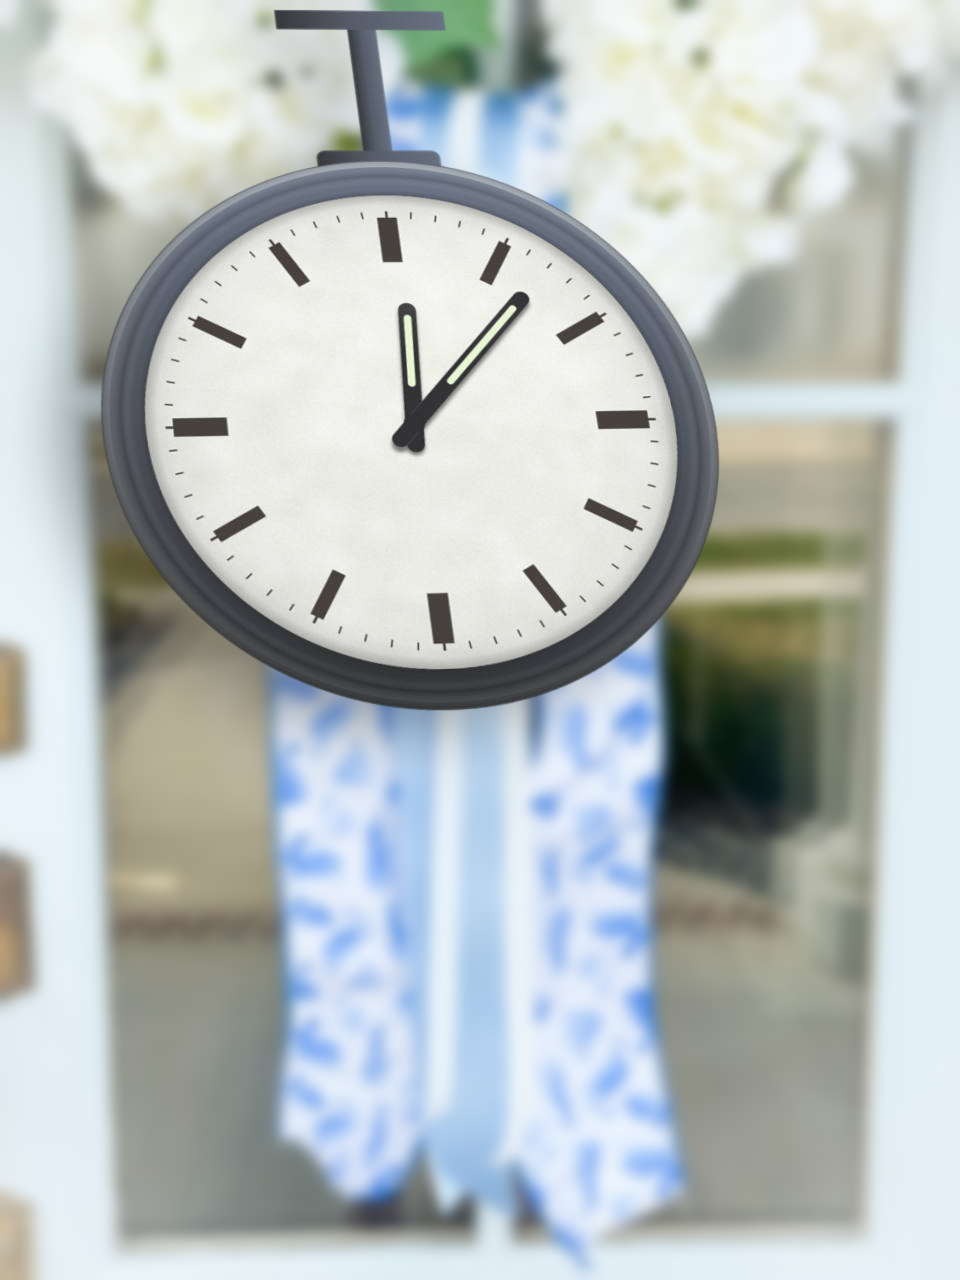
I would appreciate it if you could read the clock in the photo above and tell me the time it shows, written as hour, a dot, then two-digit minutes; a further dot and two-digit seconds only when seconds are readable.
12.07
